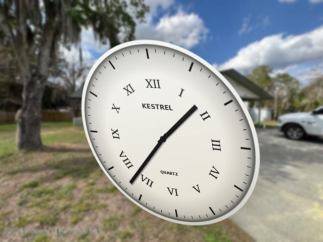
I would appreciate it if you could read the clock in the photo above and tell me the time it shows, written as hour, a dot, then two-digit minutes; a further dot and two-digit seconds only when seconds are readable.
1.37
